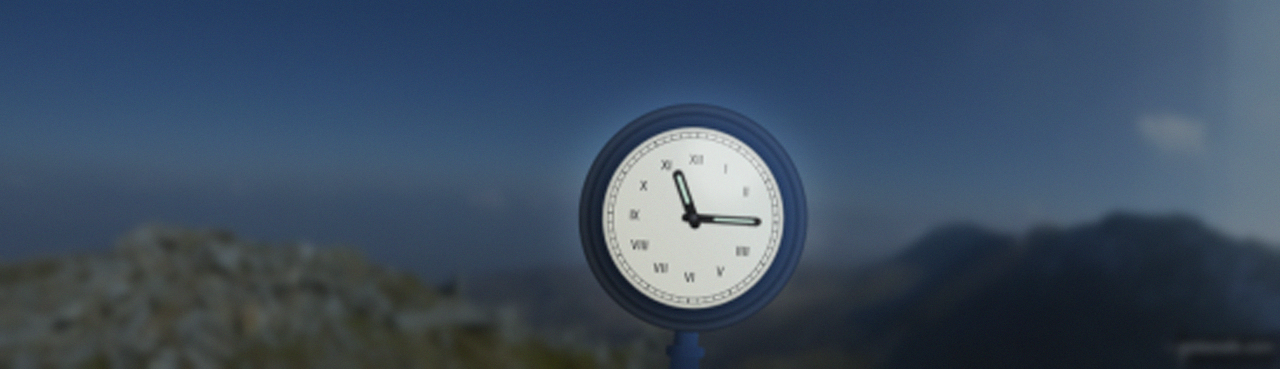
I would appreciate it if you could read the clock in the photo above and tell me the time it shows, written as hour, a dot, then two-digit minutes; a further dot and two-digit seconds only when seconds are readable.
11.15
